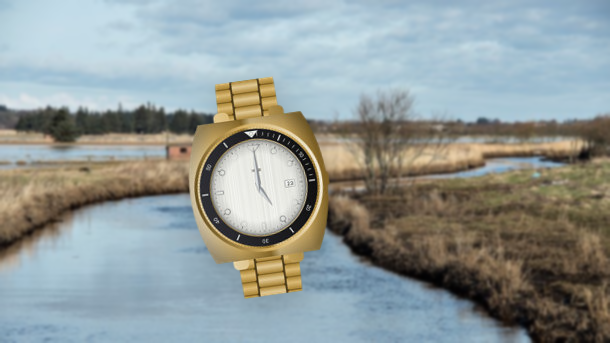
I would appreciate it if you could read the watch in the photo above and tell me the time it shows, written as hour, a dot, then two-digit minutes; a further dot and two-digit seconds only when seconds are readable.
5.00
